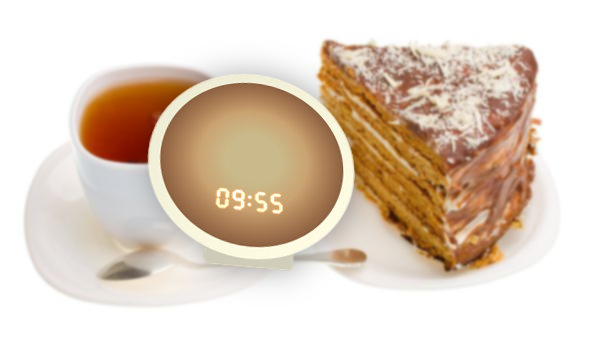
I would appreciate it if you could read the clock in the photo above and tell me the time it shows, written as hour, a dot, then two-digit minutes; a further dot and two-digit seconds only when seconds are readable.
9.55
